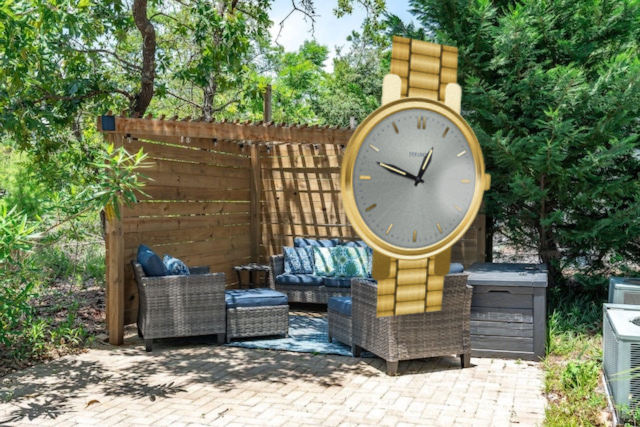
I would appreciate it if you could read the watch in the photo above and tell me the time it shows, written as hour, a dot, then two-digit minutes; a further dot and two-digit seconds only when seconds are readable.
12.48
